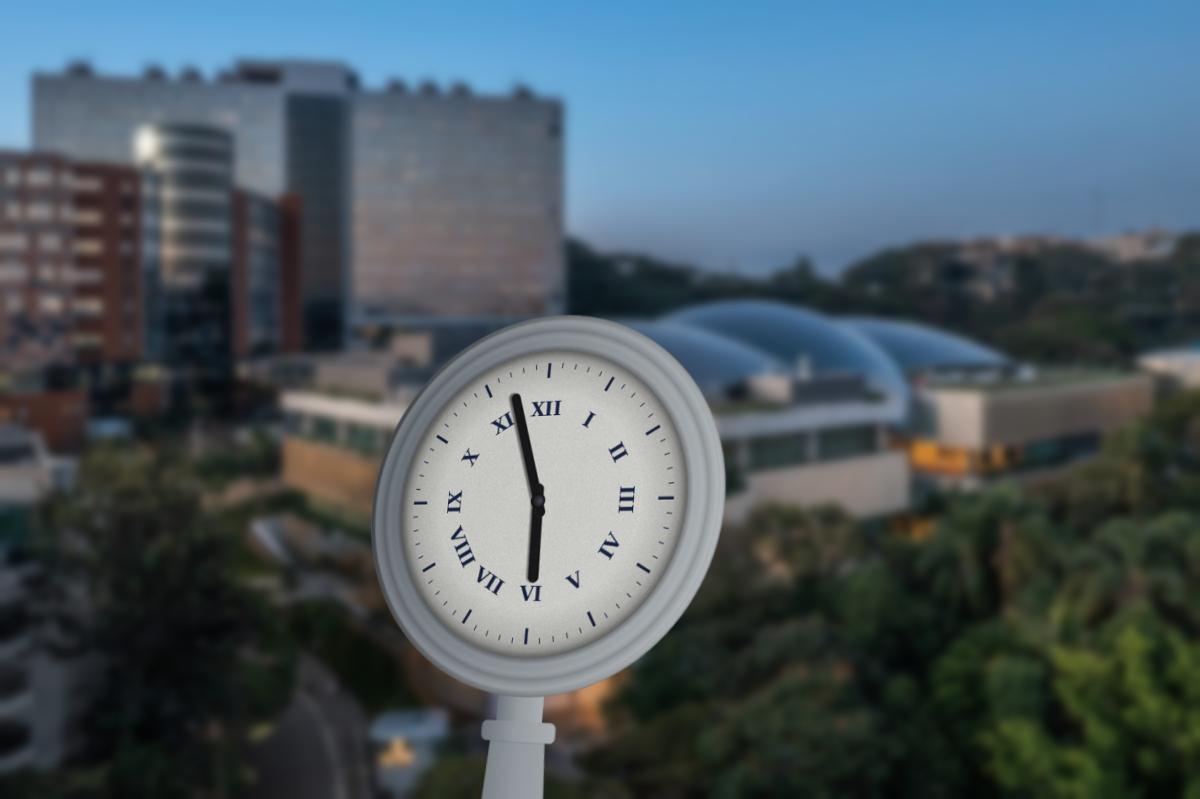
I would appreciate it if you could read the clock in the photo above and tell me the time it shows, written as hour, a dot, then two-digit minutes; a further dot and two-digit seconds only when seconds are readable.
5.57
